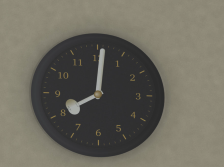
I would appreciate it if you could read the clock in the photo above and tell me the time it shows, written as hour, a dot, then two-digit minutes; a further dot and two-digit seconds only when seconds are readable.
8.01
